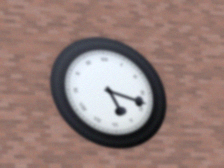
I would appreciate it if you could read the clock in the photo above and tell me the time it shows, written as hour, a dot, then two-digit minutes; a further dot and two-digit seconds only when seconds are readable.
5.18
